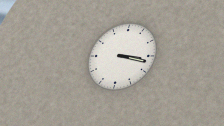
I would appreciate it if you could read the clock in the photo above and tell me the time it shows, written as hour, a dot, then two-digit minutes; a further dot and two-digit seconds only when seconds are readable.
3.17
